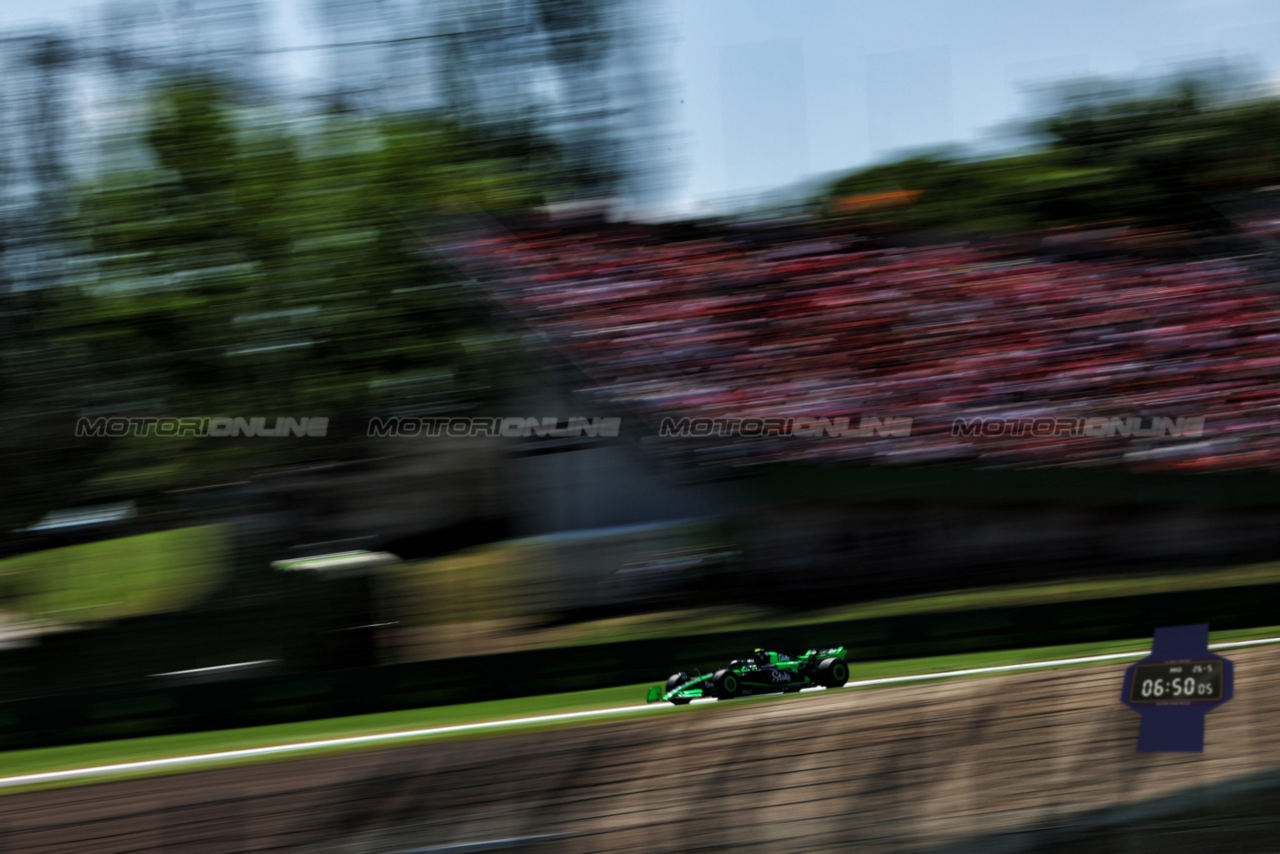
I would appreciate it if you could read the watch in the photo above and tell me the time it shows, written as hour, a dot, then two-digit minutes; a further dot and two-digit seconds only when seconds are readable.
6.50
